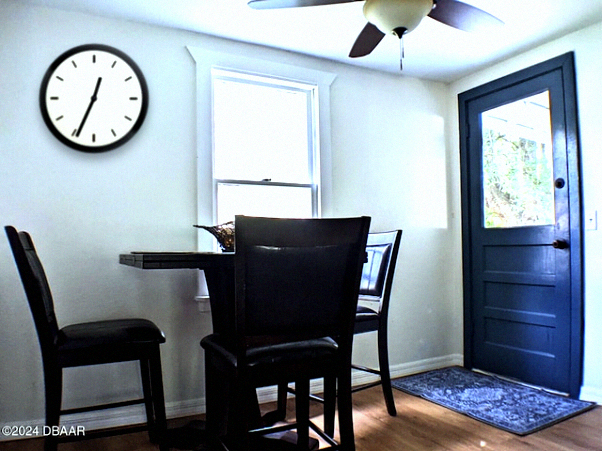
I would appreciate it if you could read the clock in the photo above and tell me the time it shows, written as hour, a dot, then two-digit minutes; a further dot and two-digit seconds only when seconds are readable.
12.34
